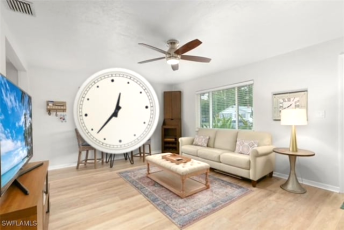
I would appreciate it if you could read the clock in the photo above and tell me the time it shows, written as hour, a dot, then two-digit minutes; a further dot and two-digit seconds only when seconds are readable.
12.38
